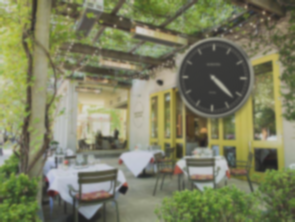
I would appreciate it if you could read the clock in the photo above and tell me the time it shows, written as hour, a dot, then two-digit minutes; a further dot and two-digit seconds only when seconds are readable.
4.22
